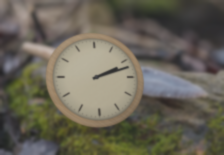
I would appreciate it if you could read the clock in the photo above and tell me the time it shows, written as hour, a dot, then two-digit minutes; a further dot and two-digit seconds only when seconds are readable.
2.12
